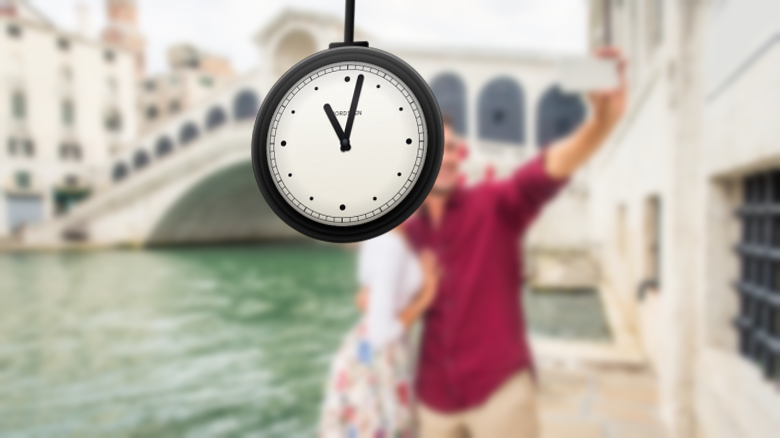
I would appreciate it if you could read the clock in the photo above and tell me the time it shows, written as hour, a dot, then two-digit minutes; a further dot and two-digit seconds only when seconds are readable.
11.02
